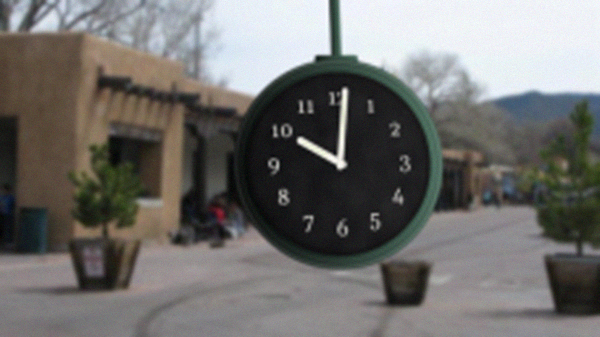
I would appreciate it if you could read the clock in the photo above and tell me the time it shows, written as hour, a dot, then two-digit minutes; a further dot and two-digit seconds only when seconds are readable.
10.01
